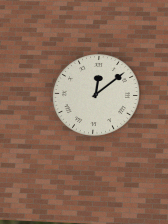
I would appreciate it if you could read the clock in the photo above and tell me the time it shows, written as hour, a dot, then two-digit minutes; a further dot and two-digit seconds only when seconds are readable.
12.08
